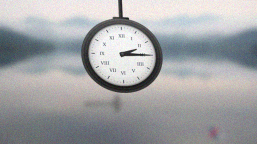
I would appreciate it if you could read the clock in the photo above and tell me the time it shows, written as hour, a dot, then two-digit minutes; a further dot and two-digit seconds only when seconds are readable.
2.15
